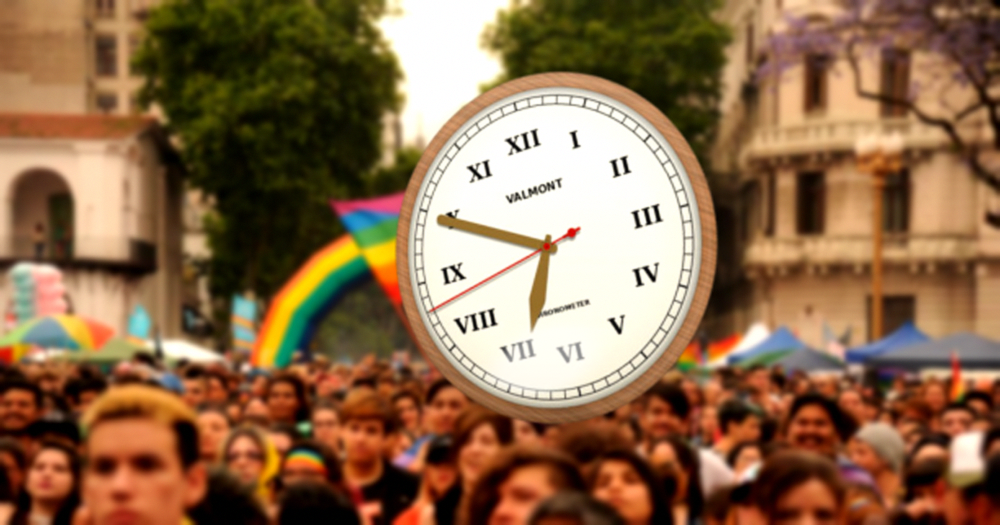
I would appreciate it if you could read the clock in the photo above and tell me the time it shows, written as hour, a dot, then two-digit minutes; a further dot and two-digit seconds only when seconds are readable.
6.49.43
